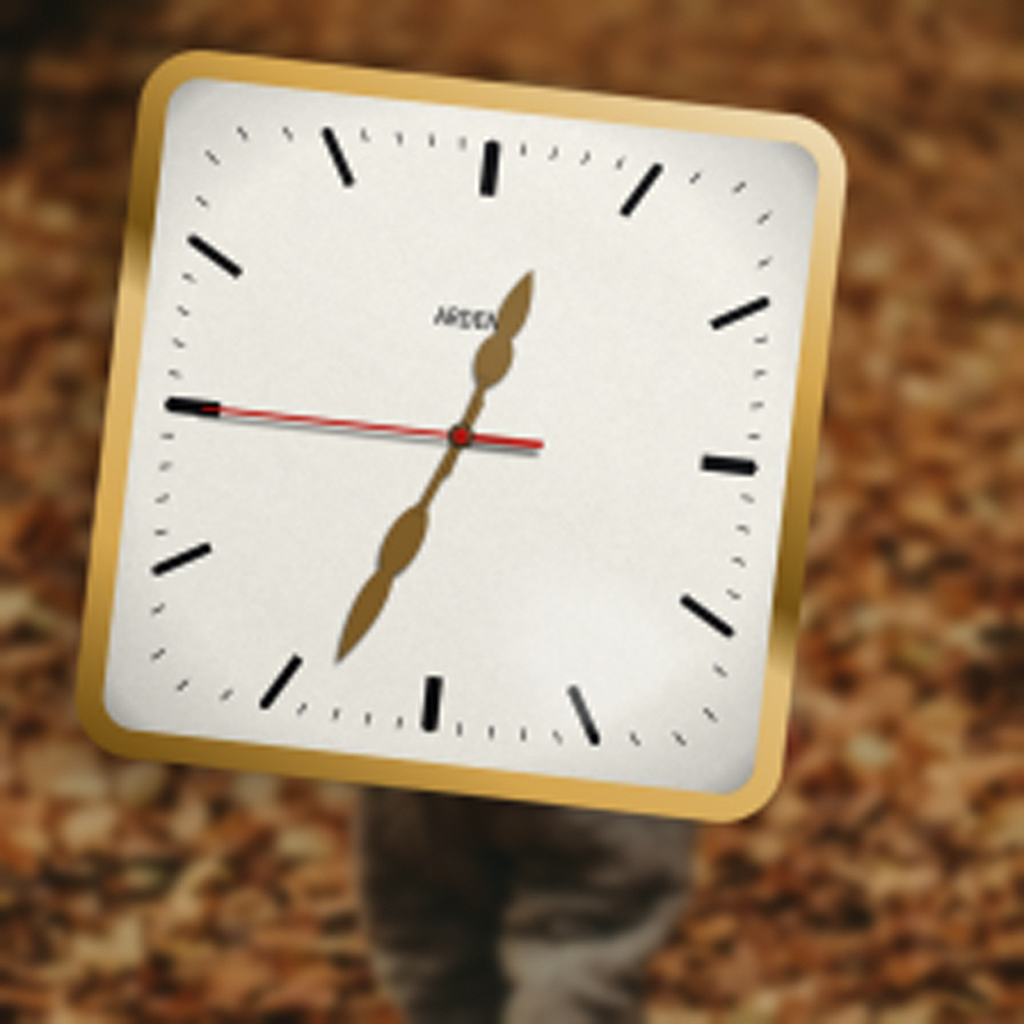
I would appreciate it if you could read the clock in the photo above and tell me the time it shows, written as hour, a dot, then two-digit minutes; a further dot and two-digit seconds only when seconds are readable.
12.33.45
